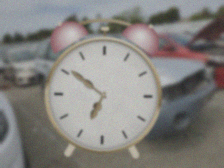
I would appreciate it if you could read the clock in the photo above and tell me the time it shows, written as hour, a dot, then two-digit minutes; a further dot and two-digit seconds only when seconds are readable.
6.51
